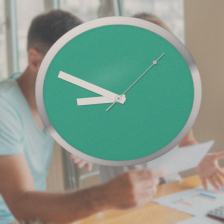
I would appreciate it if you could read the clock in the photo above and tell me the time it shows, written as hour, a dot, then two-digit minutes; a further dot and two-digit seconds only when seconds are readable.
8.49.07
